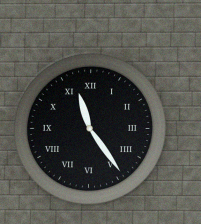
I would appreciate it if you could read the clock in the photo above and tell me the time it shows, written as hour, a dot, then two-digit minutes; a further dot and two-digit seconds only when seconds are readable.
11.24
